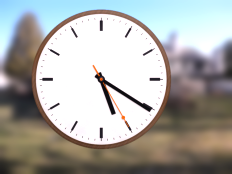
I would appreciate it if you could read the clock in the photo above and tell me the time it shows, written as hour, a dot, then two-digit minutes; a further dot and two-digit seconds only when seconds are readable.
5.20.25
